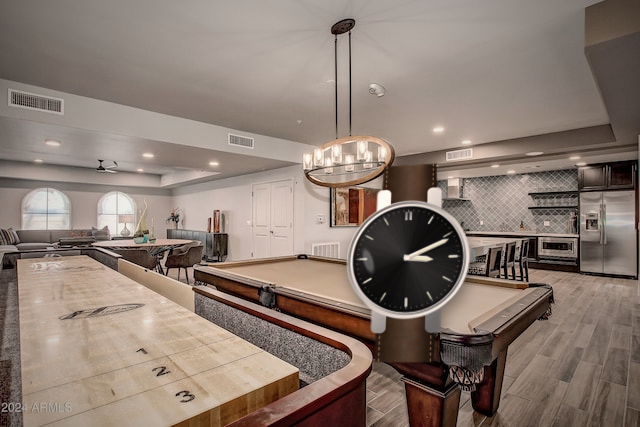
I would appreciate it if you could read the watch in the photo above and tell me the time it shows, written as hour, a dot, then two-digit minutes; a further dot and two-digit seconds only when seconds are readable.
3.11
